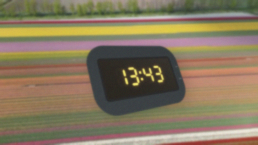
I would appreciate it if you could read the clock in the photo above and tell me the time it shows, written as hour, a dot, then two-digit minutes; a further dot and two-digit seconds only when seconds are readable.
13.43
